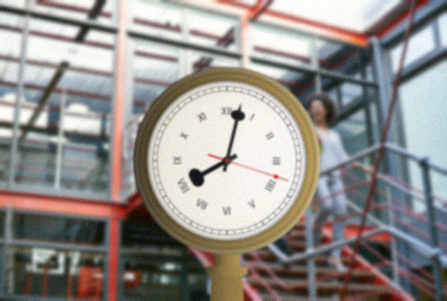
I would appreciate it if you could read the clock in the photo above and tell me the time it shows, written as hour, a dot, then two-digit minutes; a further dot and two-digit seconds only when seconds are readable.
8.02.18
